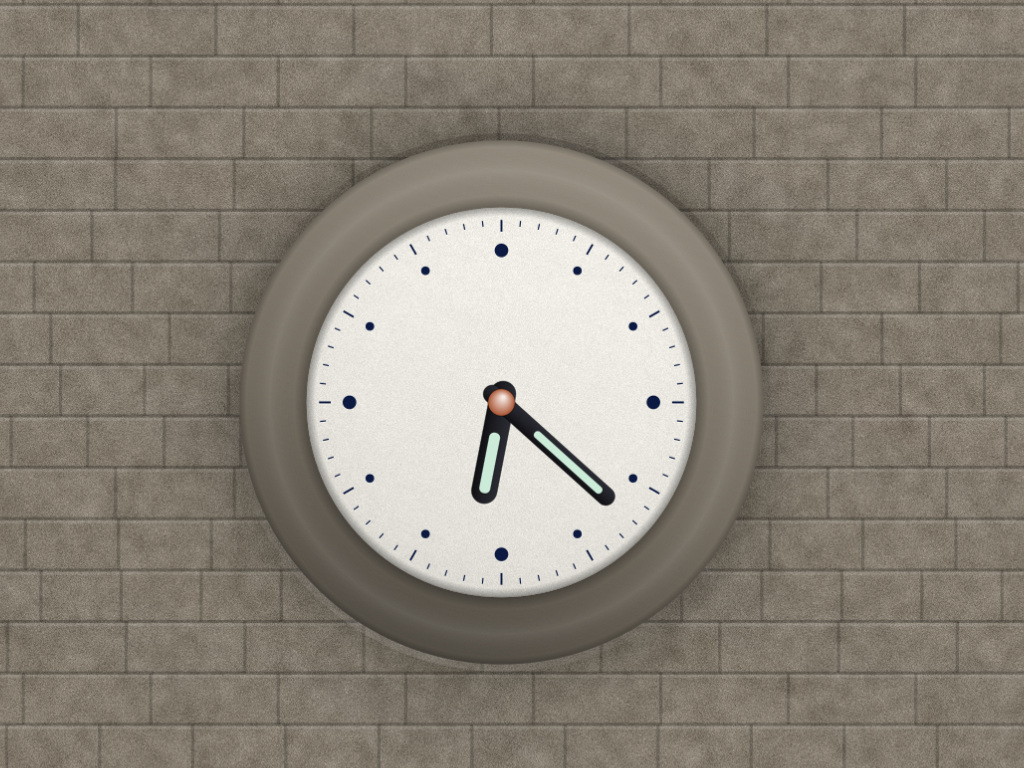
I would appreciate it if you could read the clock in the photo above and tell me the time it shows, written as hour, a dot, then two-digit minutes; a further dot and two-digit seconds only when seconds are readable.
6.22
